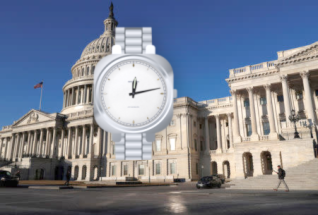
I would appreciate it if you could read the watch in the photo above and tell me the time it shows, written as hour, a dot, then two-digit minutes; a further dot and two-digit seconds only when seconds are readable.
12.13
